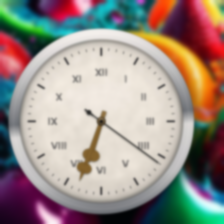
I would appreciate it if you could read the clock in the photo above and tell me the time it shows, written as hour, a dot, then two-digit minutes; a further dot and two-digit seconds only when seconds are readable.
6.33.21
